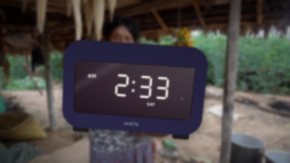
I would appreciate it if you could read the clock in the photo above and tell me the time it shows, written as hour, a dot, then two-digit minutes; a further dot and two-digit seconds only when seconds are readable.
2.33
